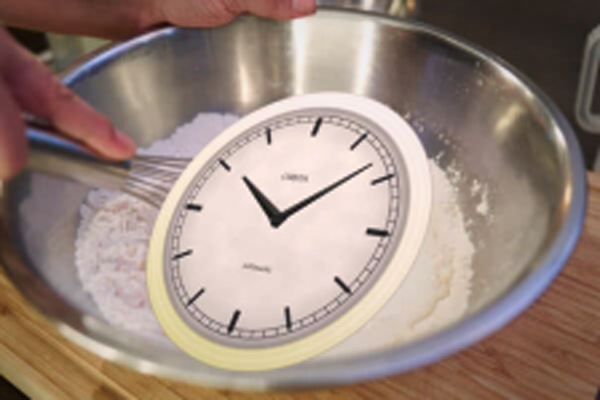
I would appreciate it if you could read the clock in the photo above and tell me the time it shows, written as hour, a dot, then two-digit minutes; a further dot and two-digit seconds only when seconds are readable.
10.08
